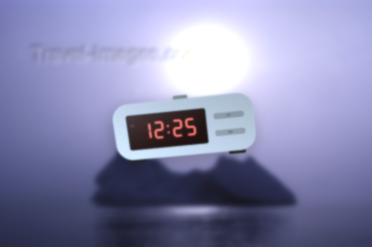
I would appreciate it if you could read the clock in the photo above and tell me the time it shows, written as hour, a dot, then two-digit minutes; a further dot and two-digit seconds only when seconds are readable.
12.25
